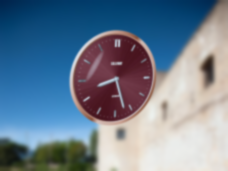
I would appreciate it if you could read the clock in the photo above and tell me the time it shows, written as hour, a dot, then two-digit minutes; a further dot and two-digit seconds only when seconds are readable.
8.27
